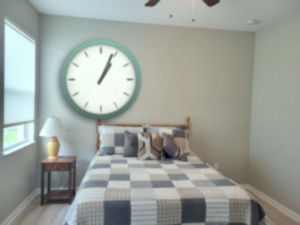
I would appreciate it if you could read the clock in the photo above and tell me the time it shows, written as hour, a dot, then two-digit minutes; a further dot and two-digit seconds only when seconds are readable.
1.04
